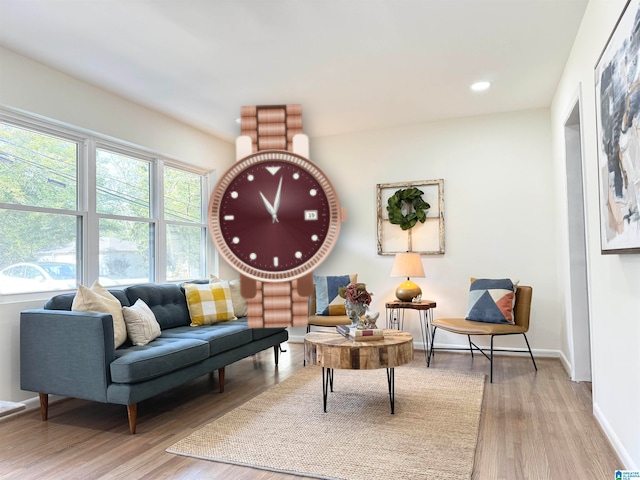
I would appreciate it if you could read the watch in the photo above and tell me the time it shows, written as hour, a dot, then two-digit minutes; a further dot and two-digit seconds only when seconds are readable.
11.02
